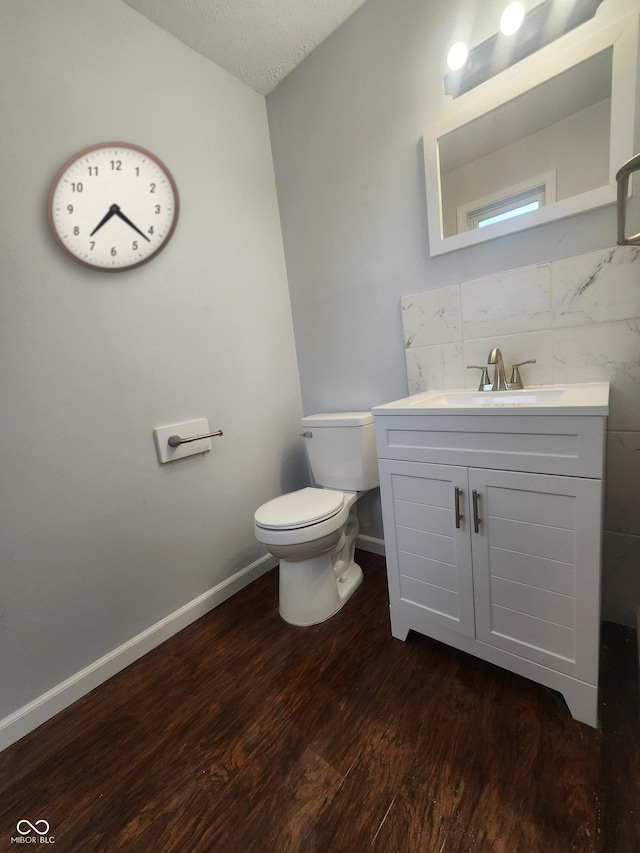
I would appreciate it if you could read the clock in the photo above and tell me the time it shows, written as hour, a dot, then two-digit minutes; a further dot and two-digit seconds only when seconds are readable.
7.22
